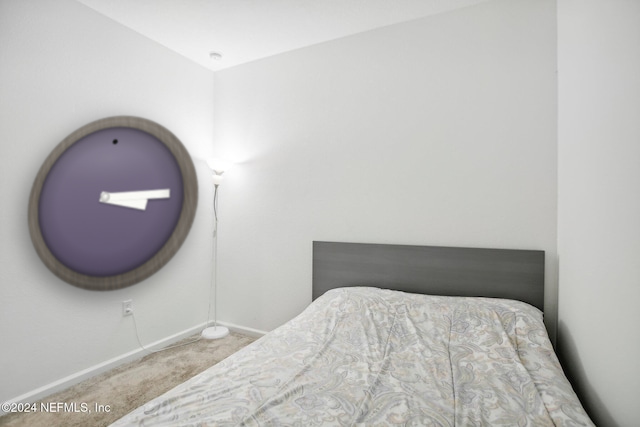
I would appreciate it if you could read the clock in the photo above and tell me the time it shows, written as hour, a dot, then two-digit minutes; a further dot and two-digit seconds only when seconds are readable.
3.14
